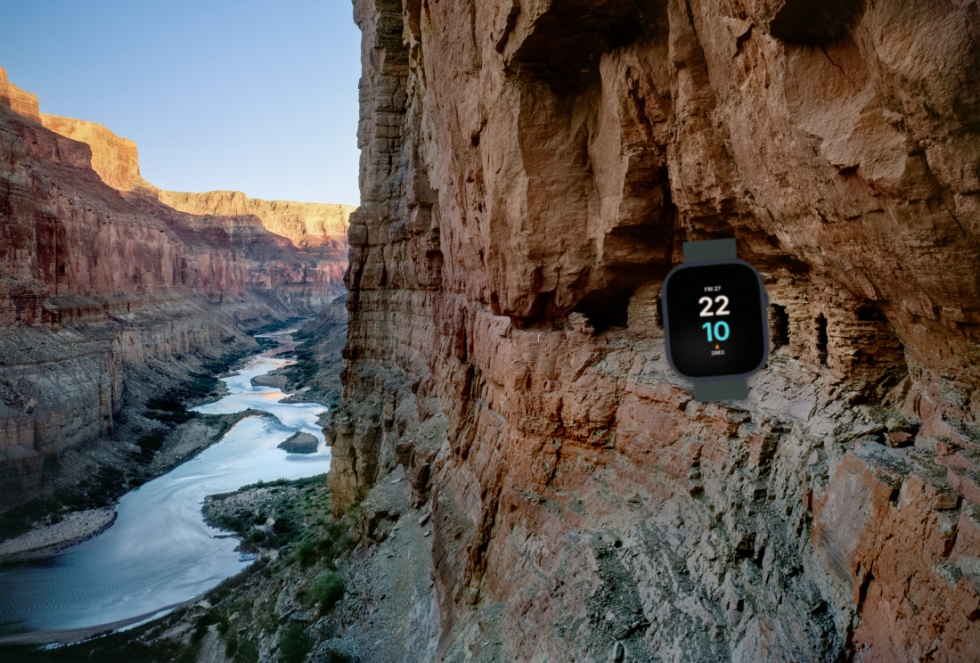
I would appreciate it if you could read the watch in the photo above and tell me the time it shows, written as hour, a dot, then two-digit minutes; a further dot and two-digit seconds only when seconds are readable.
22.10
